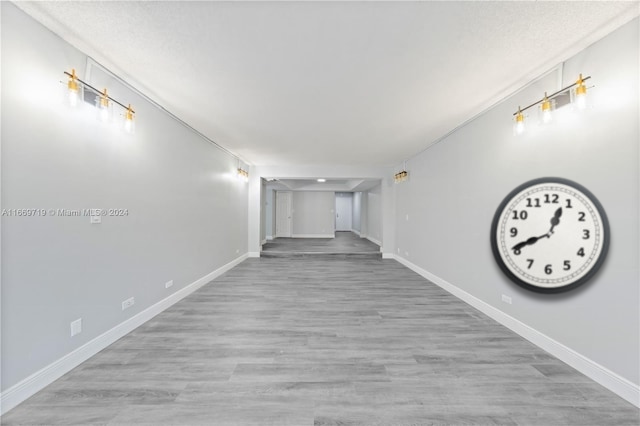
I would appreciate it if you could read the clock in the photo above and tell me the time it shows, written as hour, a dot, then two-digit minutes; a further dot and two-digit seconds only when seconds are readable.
12.41
